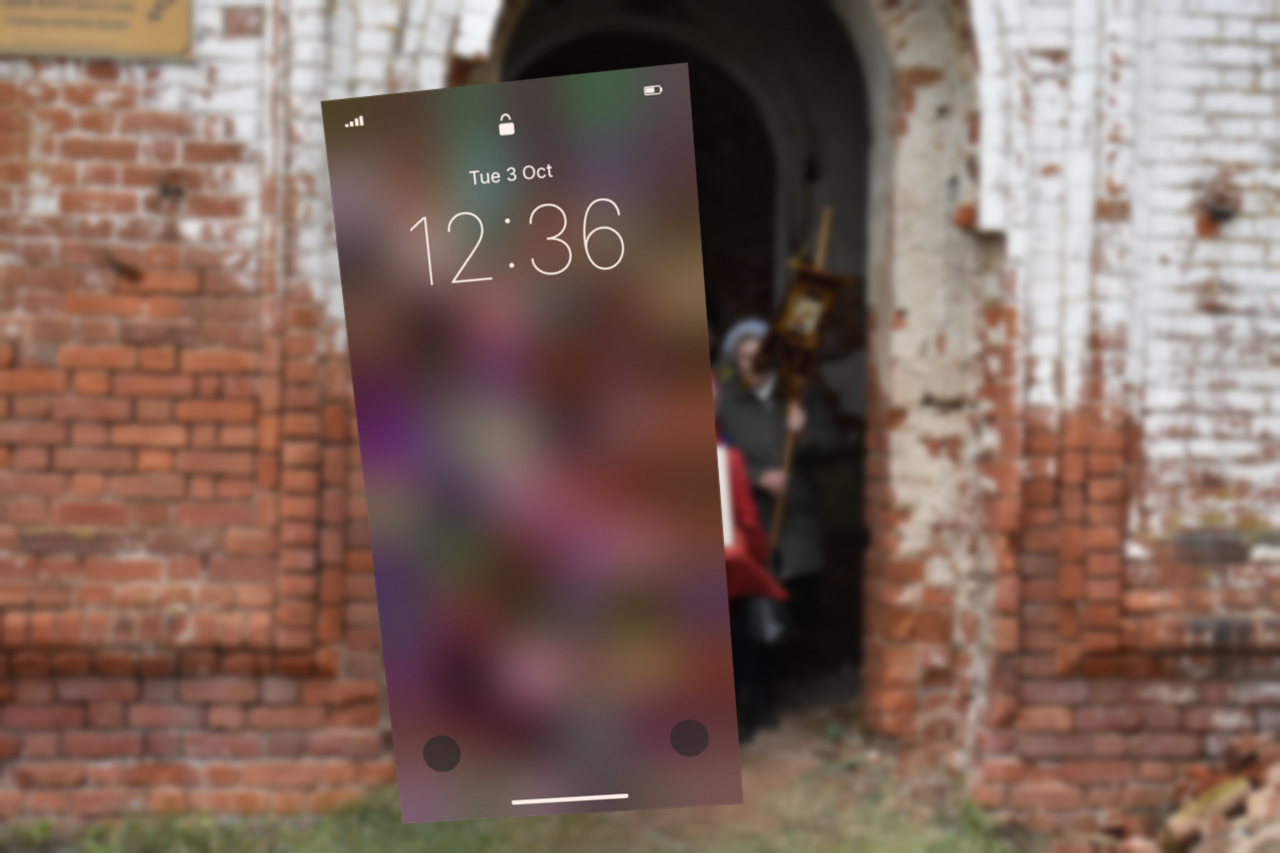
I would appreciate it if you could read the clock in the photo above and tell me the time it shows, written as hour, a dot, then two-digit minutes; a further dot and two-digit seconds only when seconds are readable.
12.36
